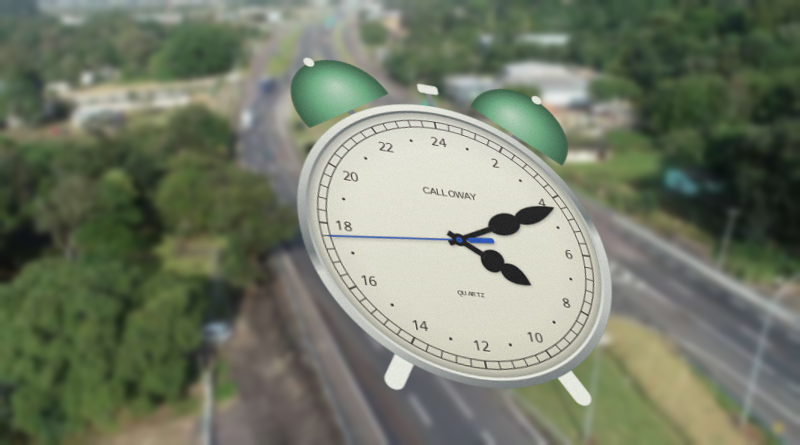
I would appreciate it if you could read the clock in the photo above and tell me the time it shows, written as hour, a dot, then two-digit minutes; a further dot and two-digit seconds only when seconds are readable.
8.10.44
